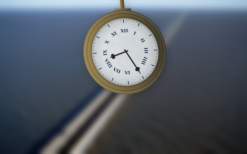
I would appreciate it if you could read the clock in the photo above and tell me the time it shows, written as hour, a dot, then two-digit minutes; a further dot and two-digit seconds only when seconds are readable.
8.25
